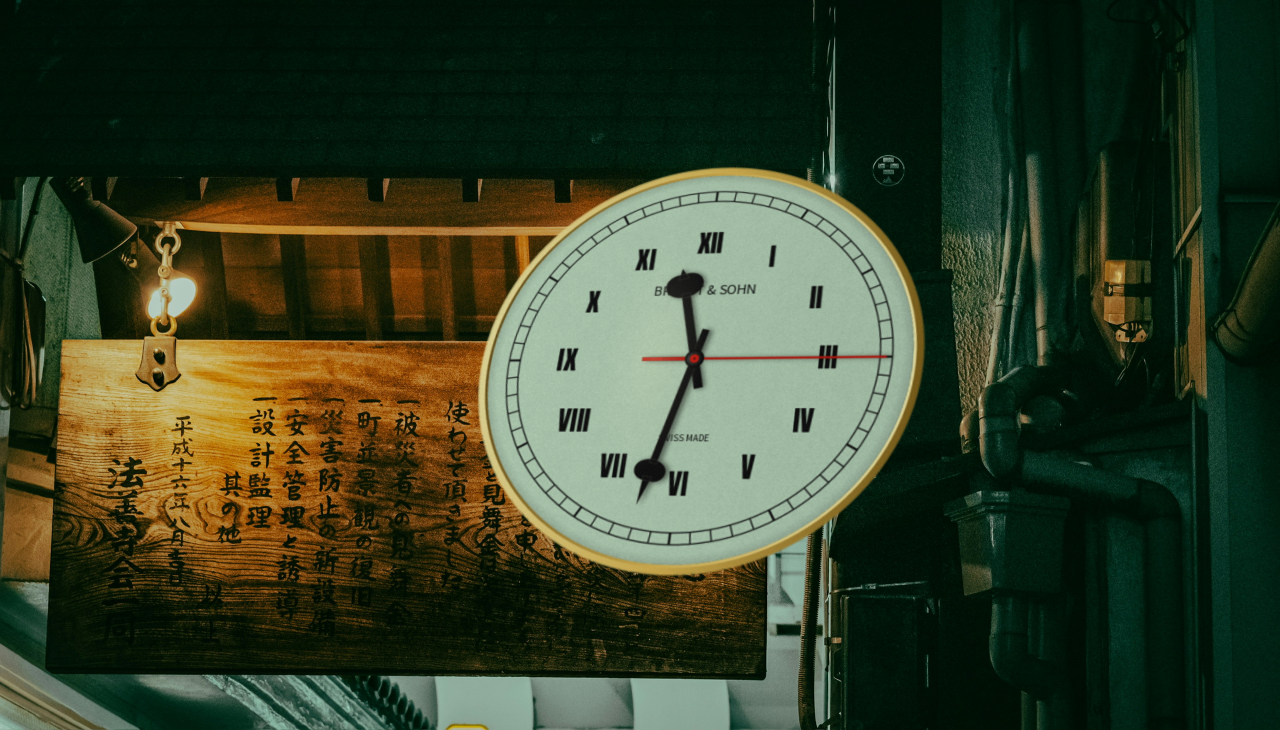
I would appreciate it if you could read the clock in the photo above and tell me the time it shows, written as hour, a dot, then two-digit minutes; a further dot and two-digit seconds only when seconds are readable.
11.32.15
